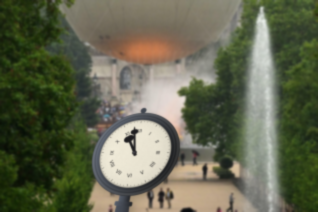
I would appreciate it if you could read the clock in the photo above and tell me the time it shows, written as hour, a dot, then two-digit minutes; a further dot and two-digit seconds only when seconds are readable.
10.58
